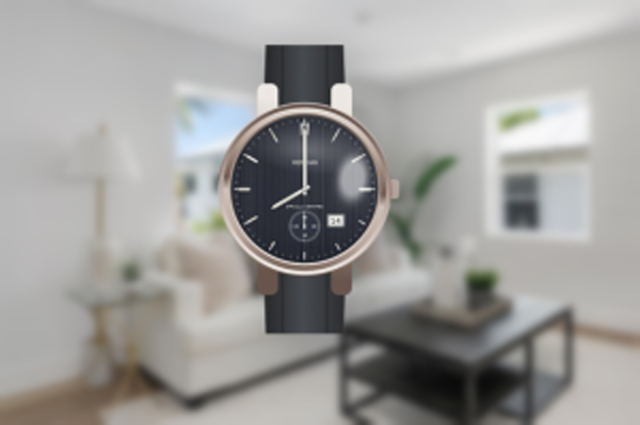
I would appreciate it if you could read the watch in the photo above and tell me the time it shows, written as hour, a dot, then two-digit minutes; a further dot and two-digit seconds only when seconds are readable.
8.00
